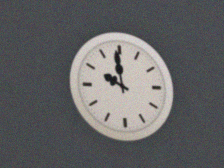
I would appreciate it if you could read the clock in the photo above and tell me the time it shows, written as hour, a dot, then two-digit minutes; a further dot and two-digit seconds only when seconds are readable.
9.59
